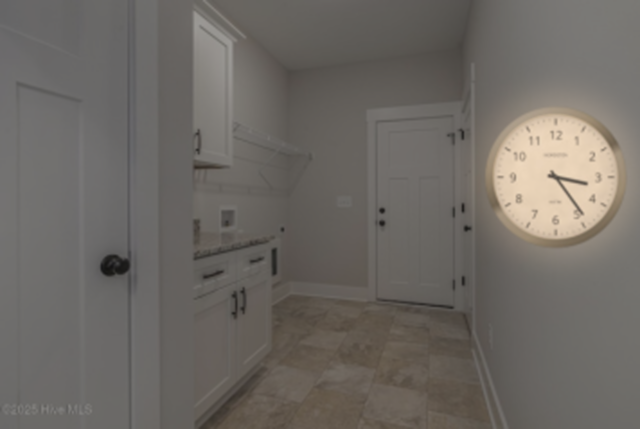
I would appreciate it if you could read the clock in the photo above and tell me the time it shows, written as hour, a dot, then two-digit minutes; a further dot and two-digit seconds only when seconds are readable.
3.24
